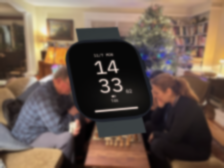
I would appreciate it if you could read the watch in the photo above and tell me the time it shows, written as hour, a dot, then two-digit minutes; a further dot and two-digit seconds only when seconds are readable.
14.33
